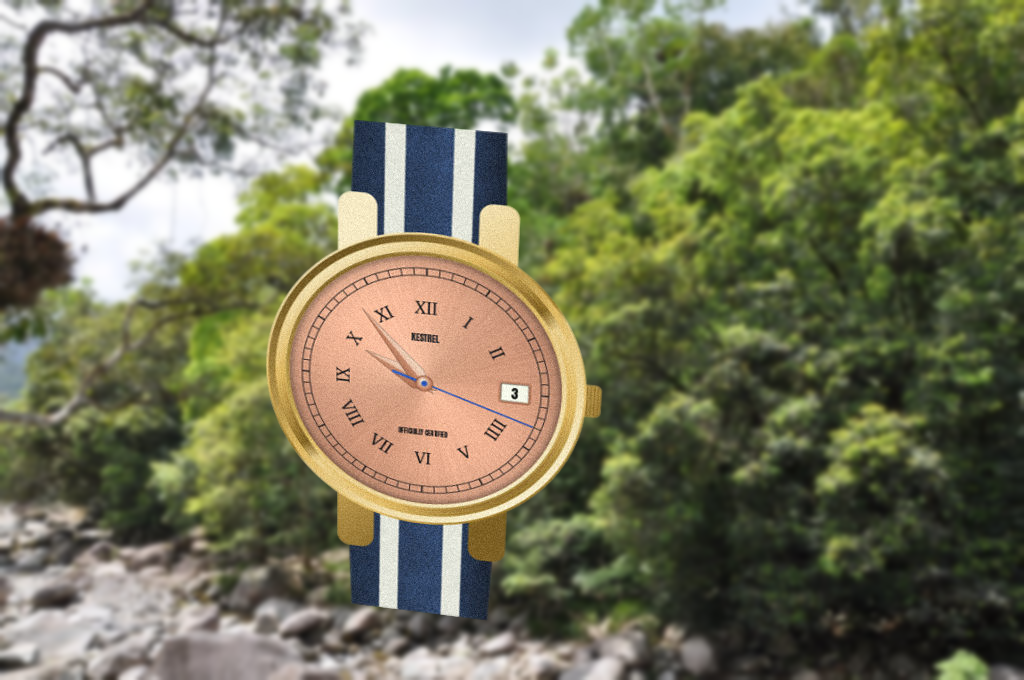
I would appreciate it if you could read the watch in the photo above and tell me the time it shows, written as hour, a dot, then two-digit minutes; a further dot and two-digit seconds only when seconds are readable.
9.53.18
